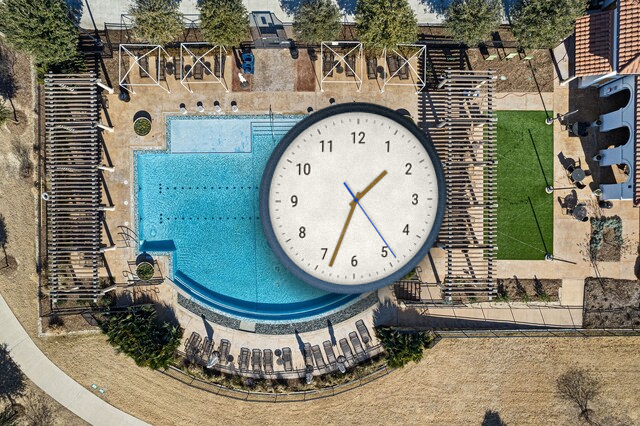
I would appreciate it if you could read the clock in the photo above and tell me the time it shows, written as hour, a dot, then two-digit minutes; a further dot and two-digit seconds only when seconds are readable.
1.33.24
